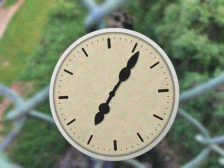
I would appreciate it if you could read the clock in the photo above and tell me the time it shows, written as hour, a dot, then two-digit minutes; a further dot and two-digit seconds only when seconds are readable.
7.06
